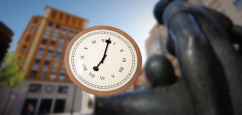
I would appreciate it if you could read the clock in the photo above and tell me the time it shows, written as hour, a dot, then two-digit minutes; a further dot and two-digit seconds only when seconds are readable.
7.02
